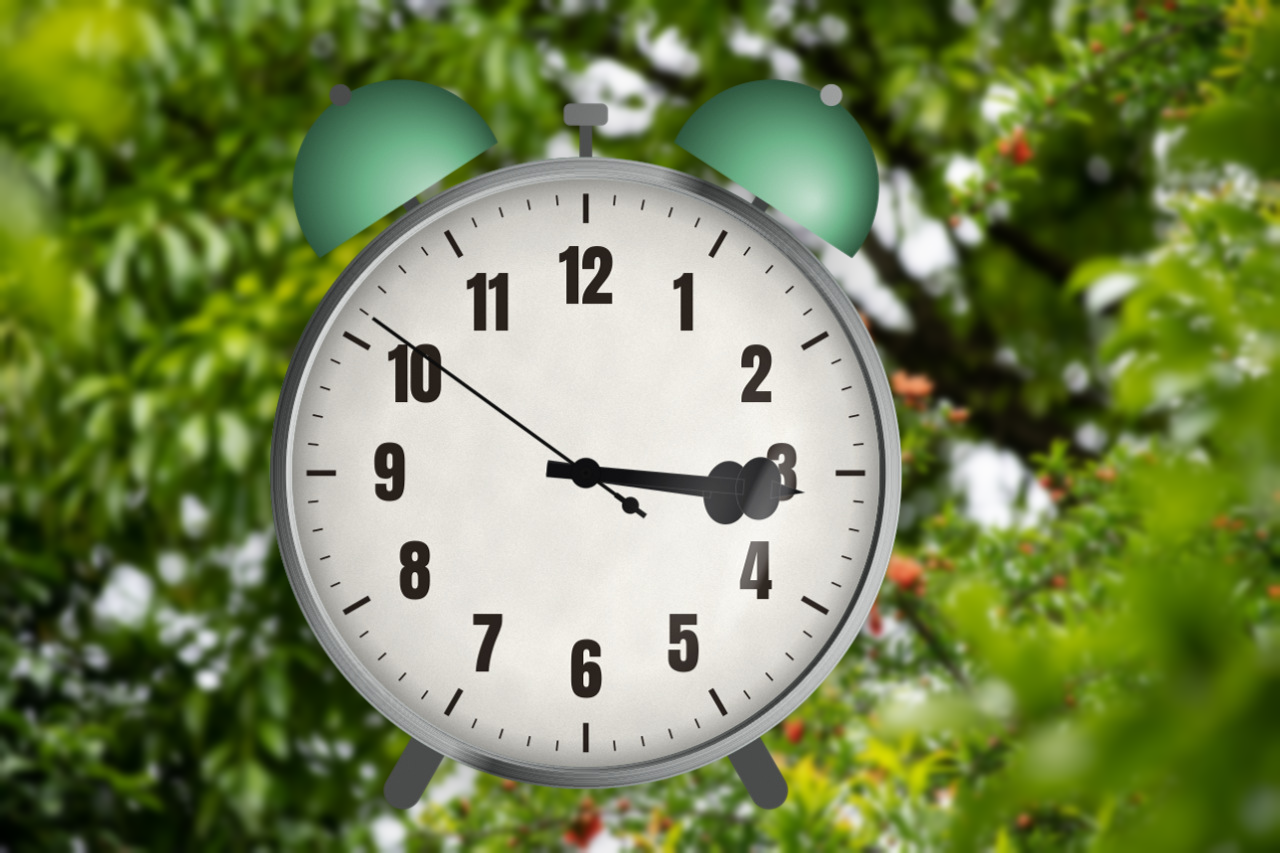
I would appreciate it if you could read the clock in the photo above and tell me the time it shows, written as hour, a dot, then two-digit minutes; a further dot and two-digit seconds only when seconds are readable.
3.15.51
